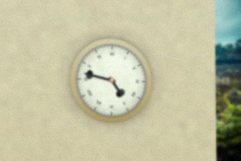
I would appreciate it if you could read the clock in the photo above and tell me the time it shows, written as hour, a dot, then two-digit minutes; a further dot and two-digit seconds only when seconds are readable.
4.47
